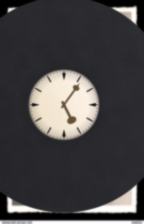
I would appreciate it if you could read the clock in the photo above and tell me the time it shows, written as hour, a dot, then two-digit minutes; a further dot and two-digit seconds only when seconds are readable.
5.06
